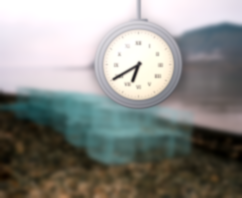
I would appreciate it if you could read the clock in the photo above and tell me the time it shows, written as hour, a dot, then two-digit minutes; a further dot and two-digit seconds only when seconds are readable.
6.40
